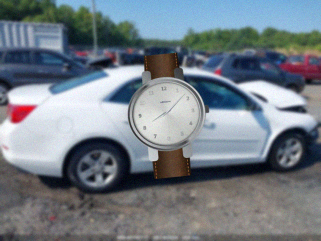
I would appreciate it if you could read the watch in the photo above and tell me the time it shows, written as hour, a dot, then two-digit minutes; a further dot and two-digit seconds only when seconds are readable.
8.08
